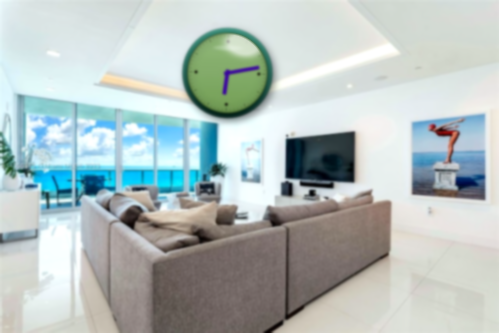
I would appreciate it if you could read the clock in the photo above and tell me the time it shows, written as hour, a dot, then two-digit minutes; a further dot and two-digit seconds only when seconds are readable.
6.13
